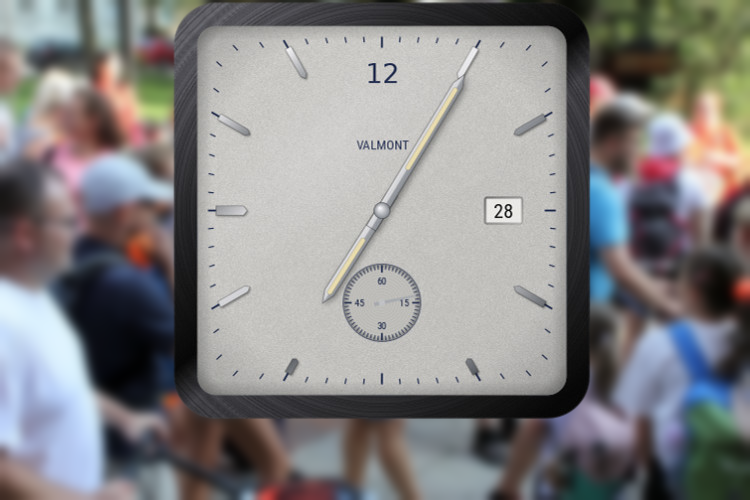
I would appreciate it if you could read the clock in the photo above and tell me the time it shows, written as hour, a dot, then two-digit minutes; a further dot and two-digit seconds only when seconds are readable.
7.05.13
